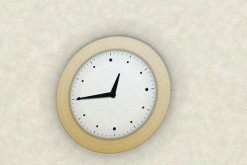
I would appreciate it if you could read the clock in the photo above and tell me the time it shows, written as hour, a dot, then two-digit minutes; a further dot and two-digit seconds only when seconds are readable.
12.45
